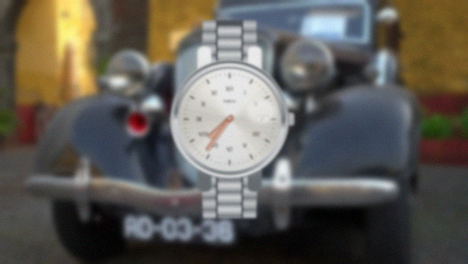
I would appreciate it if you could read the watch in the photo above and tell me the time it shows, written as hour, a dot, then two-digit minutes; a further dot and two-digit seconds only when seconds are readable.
7.36
